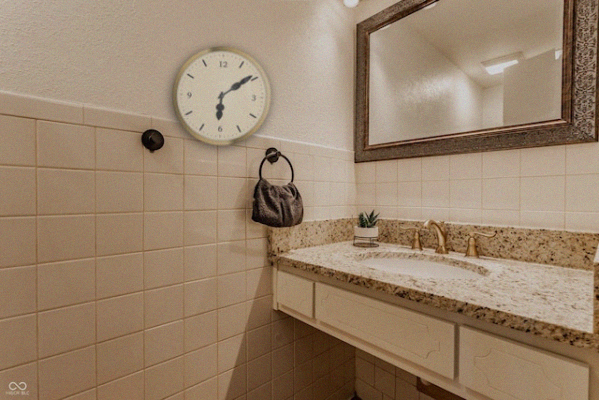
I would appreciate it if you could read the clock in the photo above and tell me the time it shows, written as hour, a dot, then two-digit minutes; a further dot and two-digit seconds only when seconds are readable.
6.09
